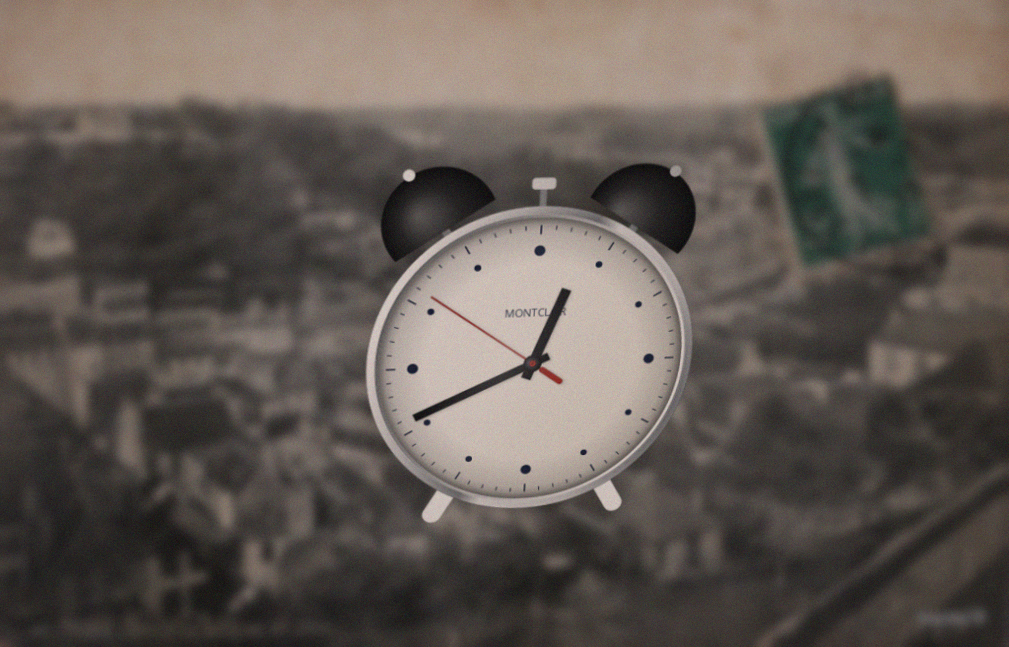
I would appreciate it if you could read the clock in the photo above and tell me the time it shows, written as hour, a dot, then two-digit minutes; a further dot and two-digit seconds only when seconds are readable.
12.40.51
